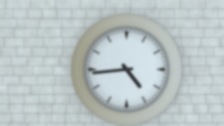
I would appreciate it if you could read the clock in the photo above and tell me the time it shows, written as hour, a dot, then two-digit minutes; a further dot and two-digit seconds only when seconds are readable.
4.44
